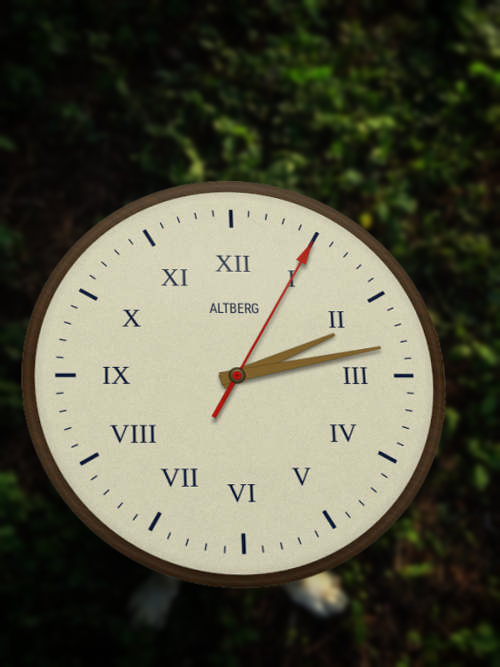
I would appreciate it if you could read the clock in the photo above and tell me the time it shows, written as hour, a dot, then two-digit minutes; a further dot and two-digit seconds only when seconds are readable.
2.13.05
